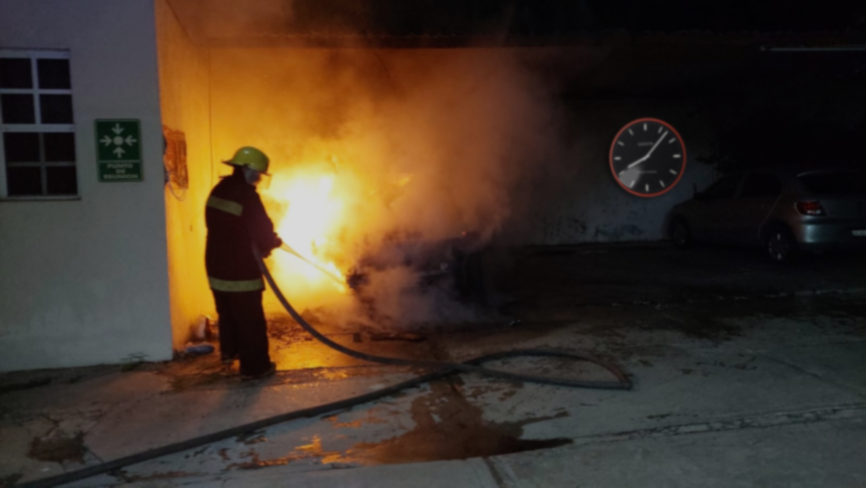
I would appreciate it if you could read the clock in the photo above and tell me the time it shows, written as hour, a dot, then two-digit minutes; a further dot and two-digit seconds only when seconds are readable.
8.07
